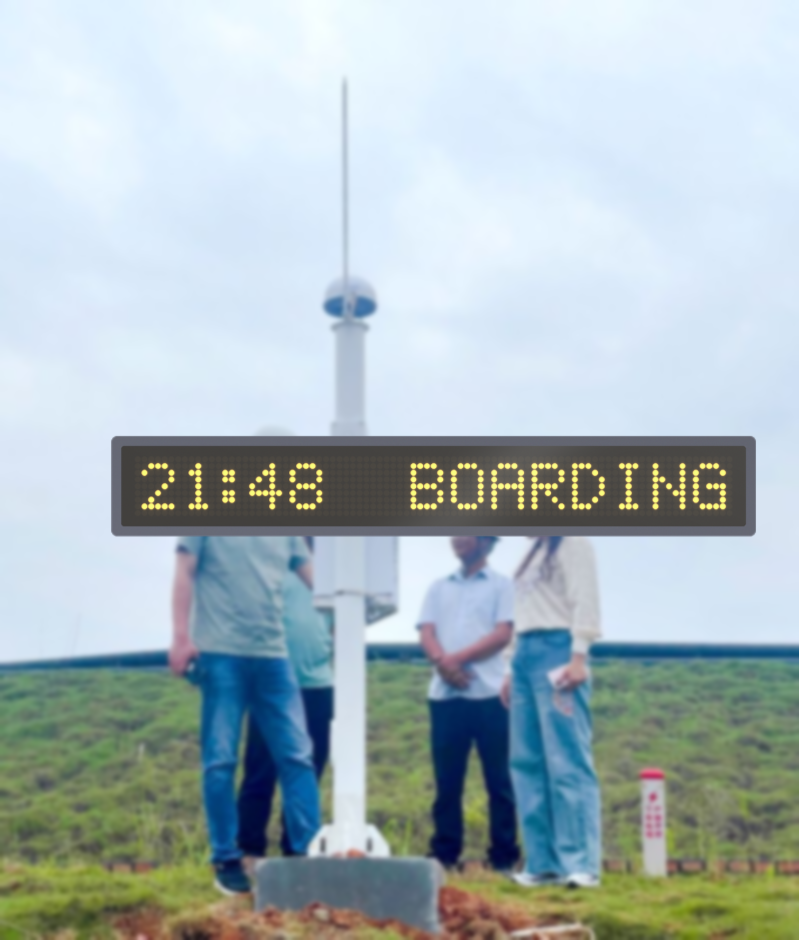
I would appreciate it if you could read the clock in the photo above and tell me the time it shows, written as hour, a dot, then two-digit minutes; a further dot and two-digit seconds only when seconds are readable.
21.48
